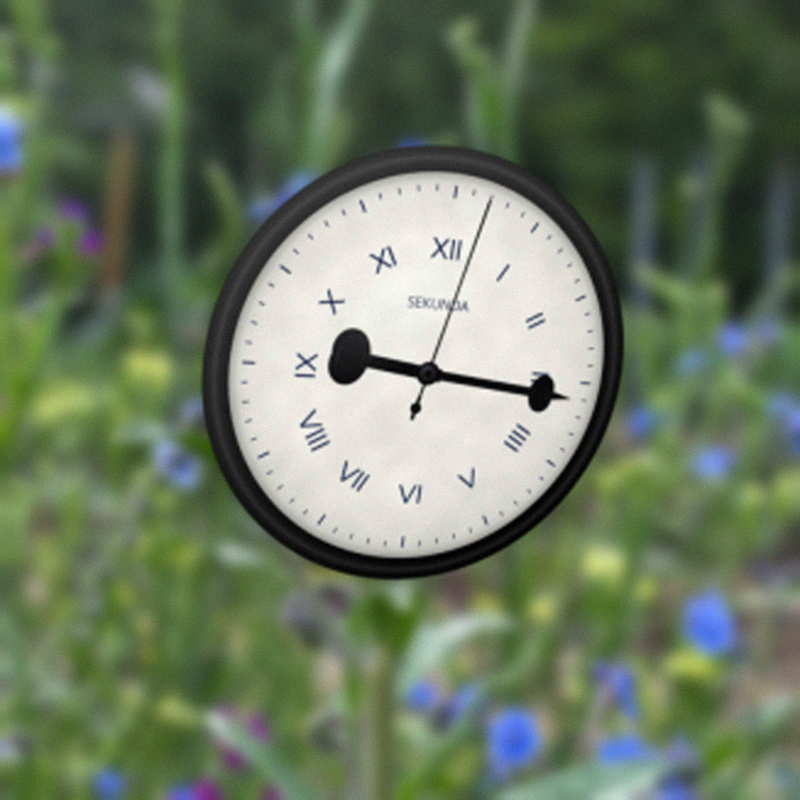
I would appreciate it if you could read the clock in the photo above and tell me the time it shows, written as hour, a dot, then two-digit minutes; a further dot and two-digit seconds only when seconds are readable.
9.16.02
